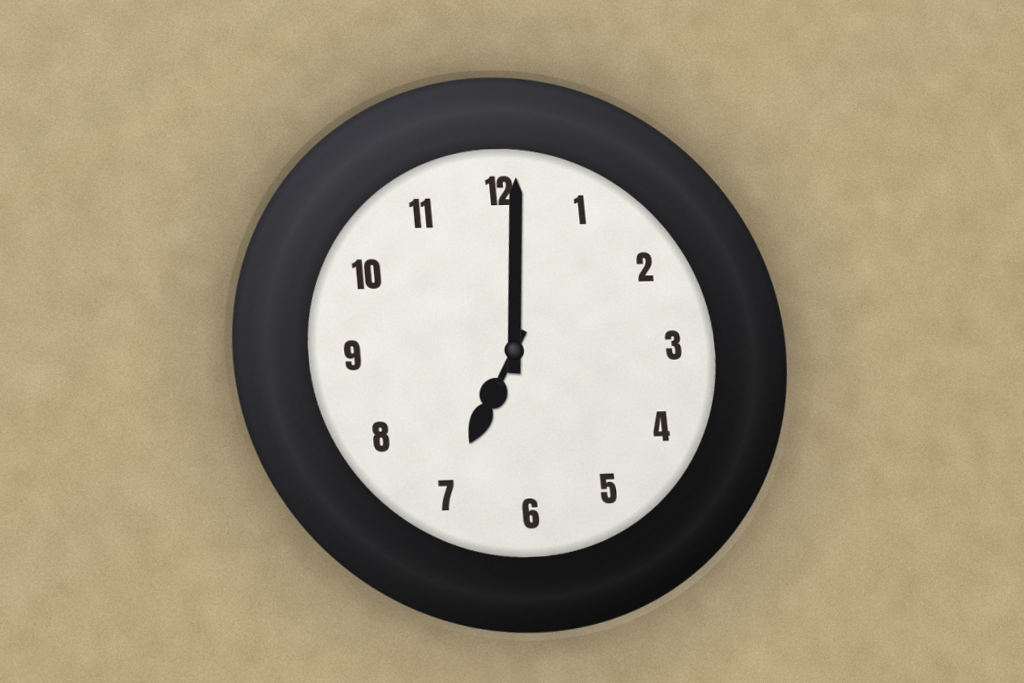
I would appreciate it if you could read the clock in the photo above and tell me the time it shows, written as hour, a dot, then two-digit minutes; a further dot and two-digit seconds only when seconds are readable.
7.01
